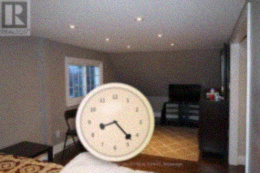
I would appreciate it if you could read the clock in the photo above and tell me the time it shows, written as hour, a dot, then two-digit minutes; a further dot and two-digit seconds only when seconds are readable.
8.23
